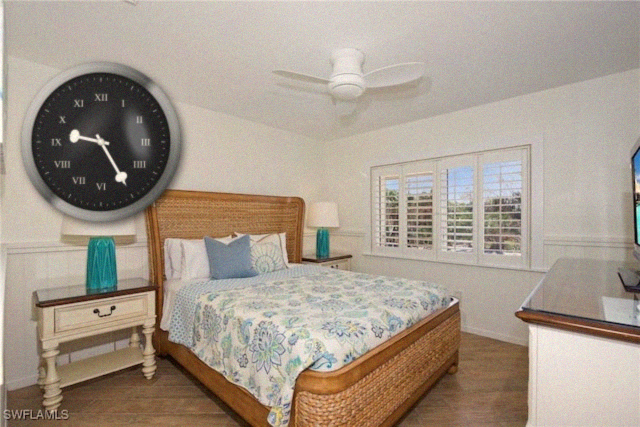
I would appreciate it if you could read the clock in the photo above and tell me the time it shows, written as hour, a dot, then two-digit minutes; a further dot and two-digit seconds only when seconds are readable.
9.25
